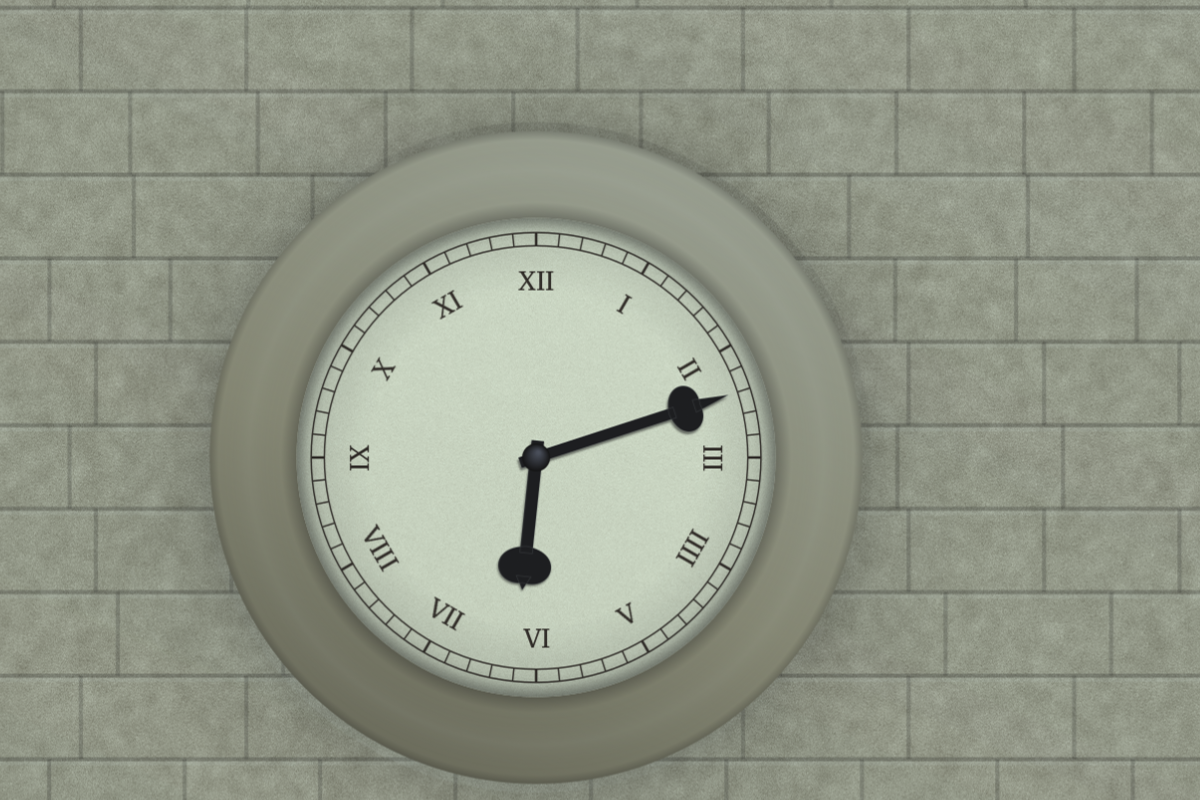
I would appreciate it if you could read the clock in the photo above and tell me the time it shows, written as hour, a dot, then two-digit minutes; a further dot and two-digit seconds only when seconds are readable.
6.12
